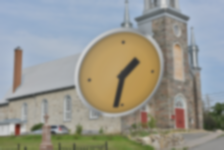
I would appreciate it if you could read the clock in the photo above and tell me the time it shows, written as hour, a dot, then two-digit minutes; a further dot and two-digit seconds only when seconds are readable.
1.32
